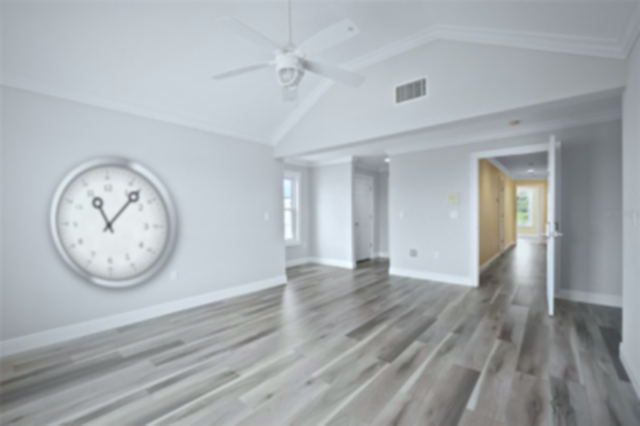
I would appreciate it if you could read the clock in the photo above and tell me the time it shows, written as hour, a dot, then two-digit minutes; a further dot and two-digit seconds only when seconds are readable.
11.07
